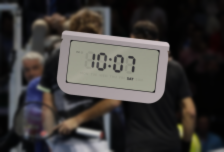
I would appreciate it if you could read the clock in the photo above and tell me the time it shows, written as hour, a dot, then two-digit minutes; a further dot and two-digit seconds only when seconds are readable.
10.07
